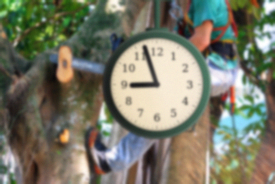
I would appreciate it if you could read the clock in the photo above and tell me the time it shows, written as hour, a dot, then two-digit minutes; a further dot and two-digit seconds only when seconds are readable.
8.57
